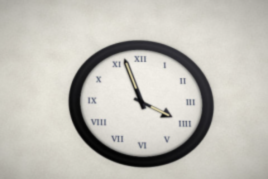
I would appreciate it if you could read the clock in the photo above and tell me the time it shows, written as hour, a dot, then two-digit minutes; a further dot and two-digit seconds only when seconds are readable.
3.57
